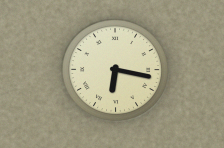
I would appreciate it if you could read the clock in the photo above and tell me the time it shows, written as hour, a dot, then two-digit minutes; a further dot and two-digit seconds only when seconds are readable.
6.17
